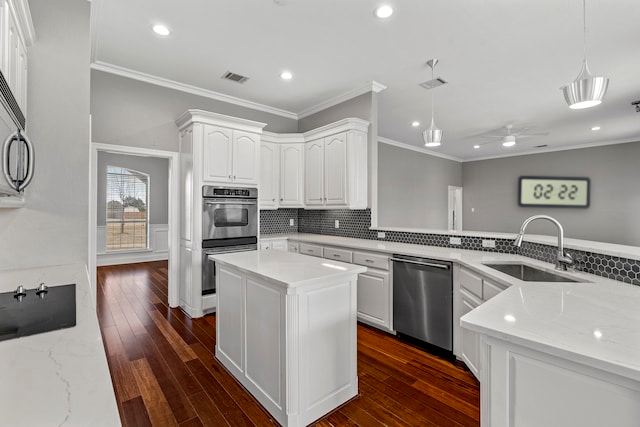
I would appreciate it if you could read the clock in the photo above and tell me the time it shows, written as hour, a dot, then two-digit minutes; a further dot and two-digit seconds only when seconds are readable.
2.22
